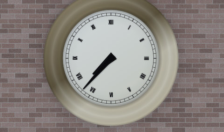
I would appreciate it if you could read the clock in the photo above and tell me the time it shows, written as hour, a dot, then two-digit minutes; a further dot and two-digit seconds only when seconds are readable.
7.37
